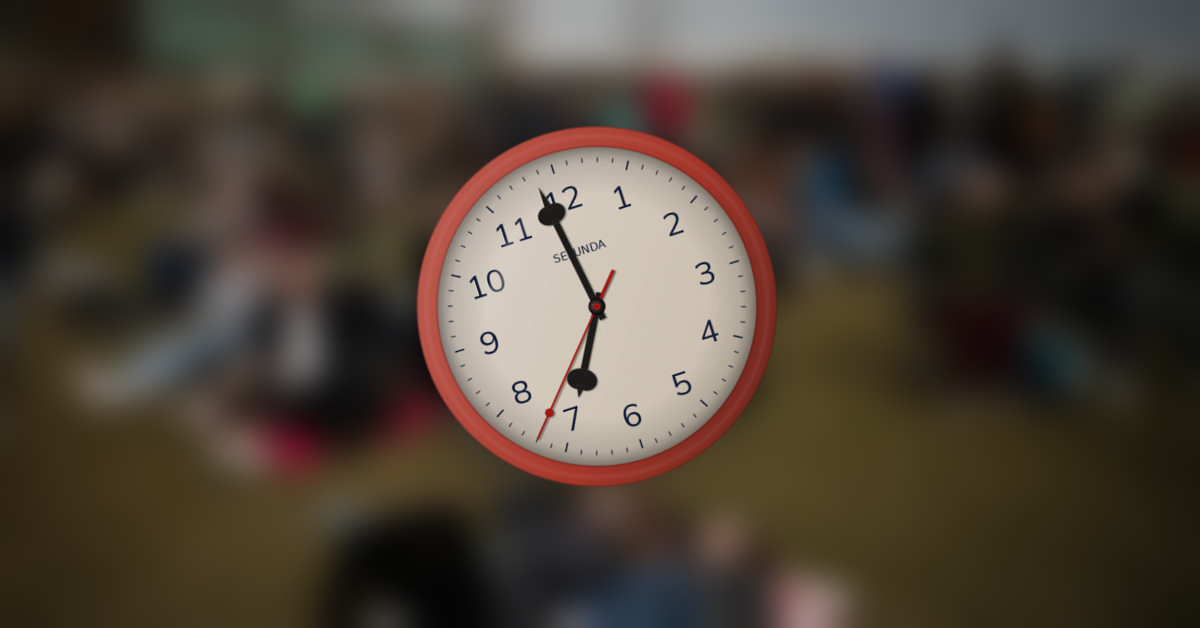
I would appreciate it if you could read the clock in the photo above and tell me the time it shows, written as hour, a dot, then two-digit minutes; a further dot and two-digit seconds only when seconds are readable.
6.58.37
